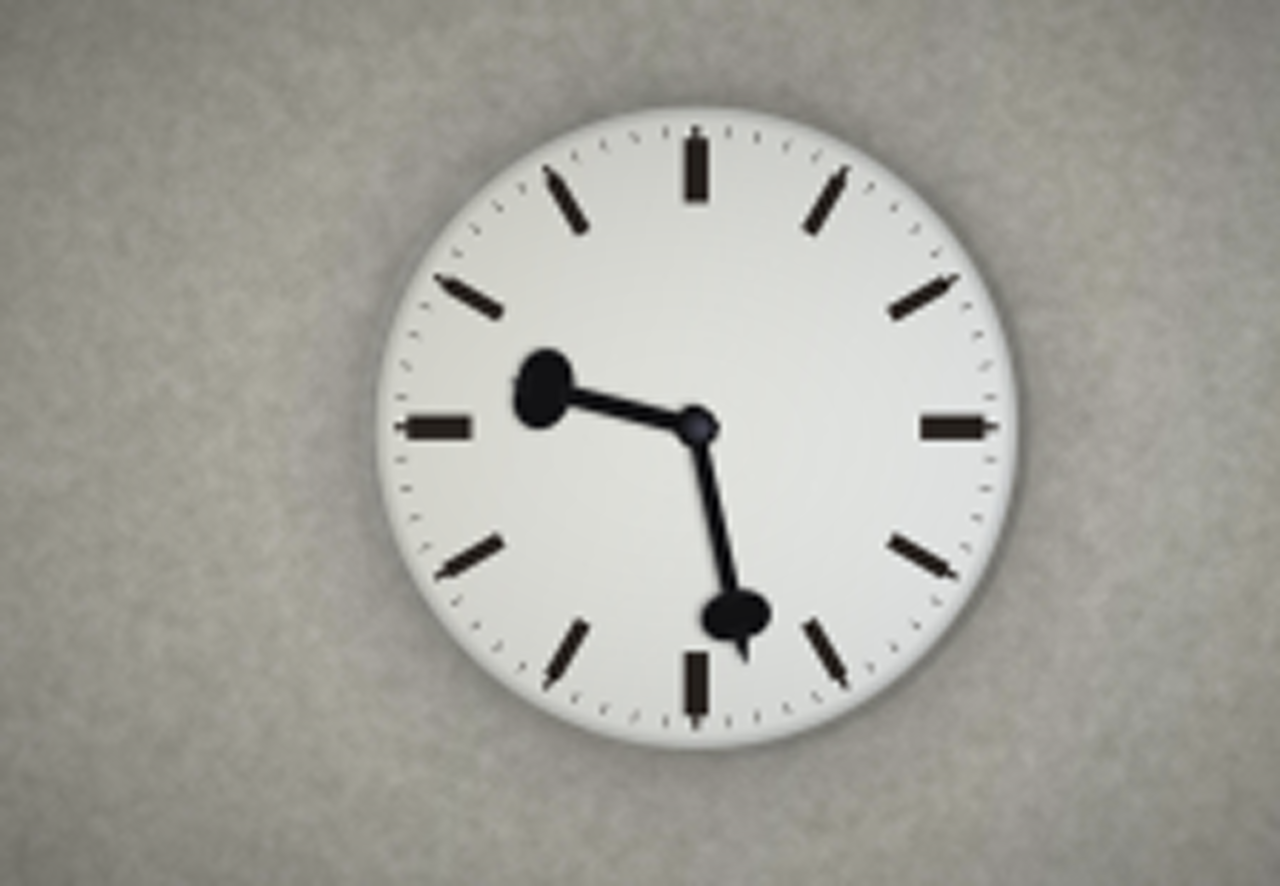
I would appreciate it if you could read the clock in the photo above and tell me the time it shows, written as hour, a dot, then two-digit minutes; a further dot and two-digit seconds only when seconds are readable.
9.28
